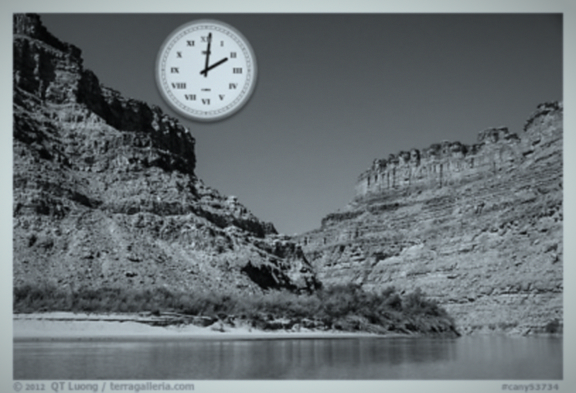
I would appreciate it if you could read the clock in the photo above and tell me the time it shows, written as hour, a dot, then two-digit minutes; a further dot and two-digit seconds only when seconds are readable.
2.01
